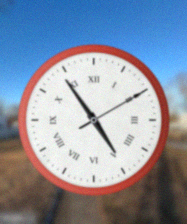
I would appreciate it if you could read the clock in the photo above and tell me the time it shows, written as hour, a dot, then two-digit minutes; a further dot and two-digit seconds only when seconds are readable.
4.54.10
